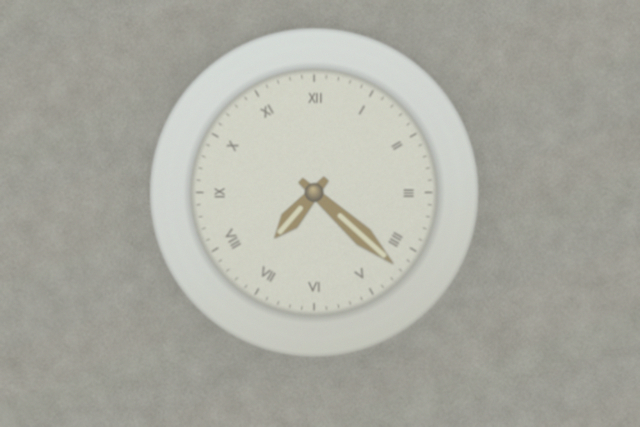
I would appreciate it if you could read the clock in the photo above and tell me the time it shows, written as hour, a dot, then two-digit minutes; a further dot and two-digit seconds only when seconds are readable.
7.22
